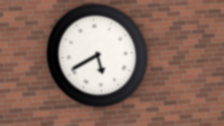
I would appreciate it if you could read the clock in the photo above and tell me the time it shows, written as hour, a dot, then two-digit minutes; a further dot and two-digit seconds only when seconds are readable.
5.41
